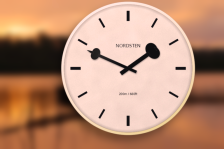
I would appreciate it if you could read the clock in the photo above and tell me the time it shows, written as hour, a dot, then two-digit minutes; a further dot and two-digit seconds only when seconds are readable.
1.49
